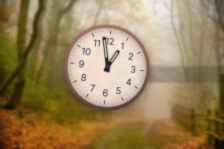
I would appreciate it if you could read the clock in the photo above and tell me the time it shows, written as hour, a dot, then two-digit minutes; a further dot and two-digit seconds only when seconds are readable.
12.58
